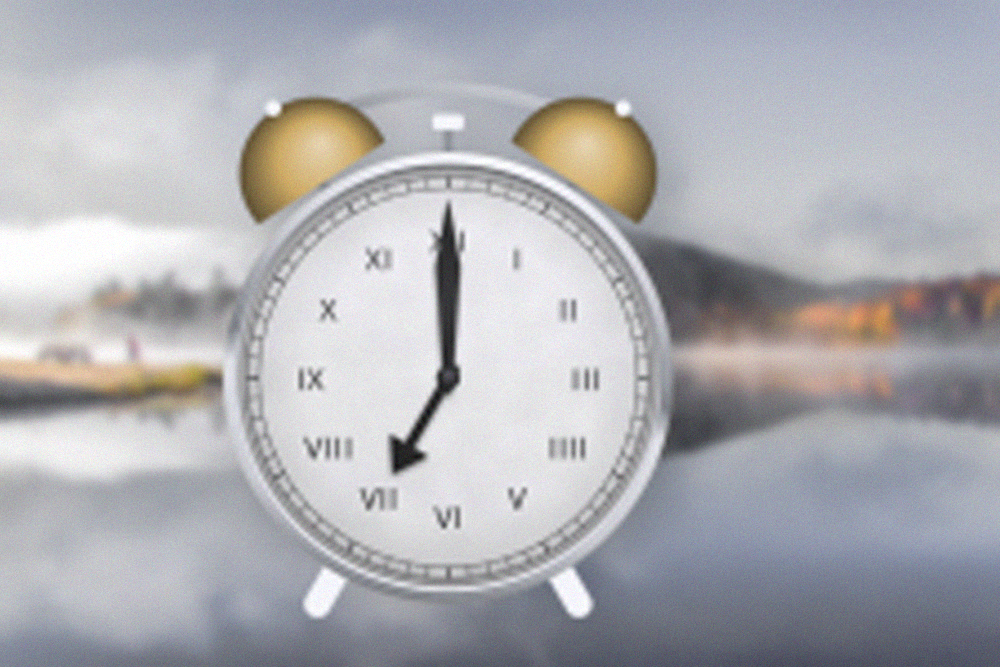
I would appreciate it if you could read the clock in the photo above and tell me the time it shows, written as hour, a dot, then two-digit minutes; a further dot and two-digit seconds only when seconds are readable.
7.00
